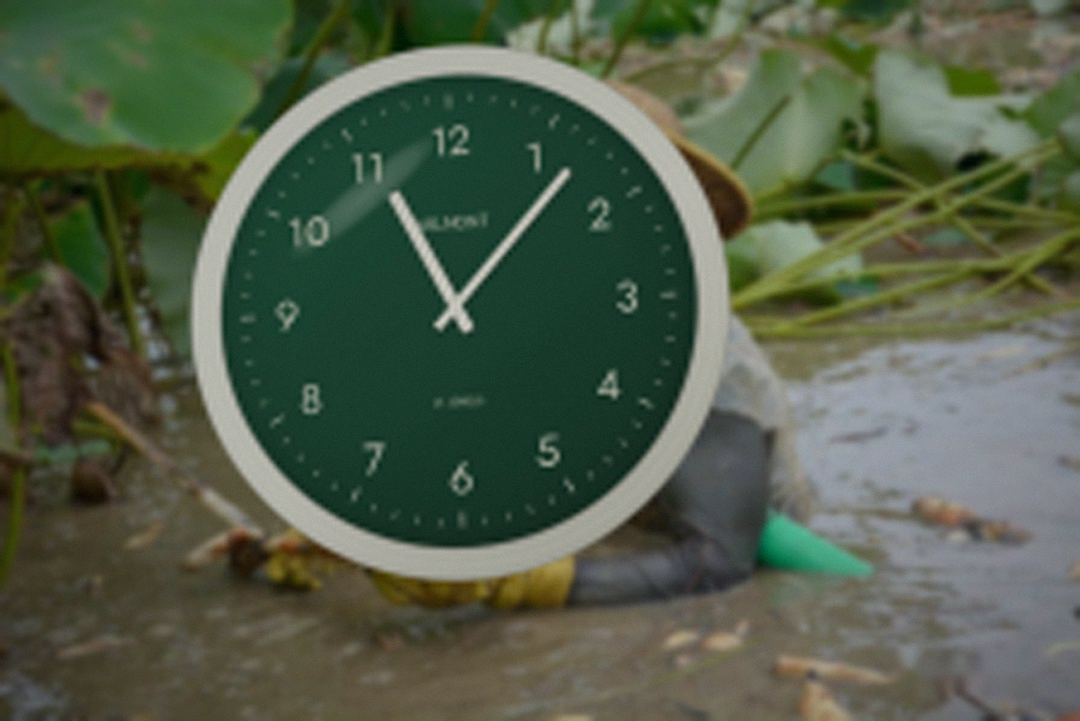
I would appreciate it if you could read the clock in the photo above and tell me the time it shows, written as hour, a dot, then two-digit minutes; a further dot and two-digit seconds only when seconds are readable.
11.07
